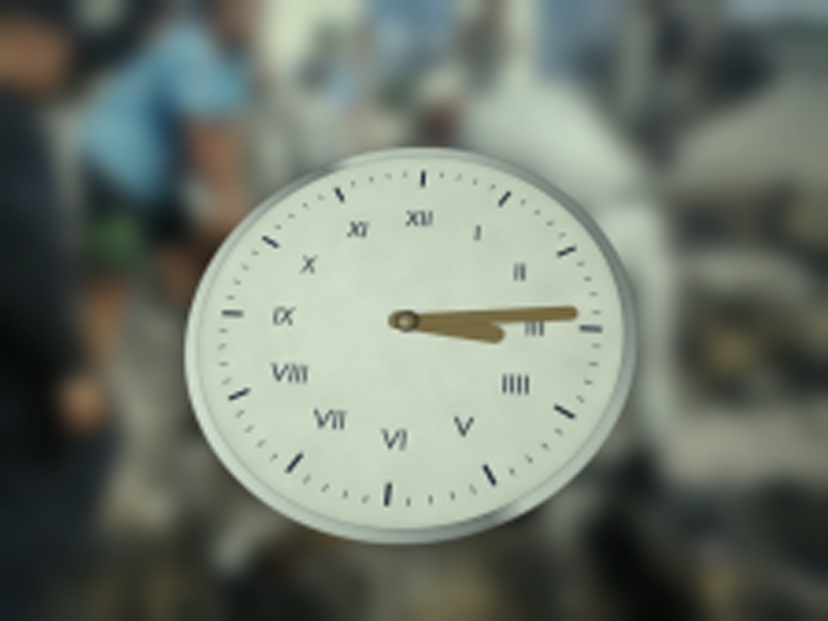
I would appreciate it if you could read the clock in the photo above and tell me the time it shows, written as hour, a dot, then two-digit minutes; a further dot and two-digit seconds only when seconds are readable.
3.14
